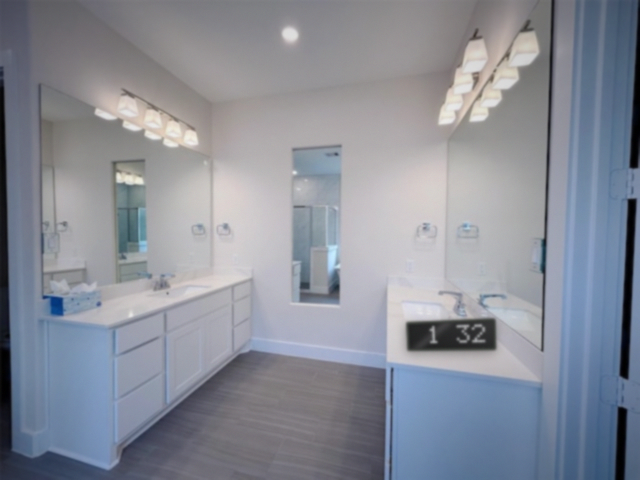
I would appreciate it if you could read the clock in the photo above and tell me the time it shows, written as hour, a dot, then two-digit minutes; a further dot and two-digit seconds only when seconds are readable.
1.32
